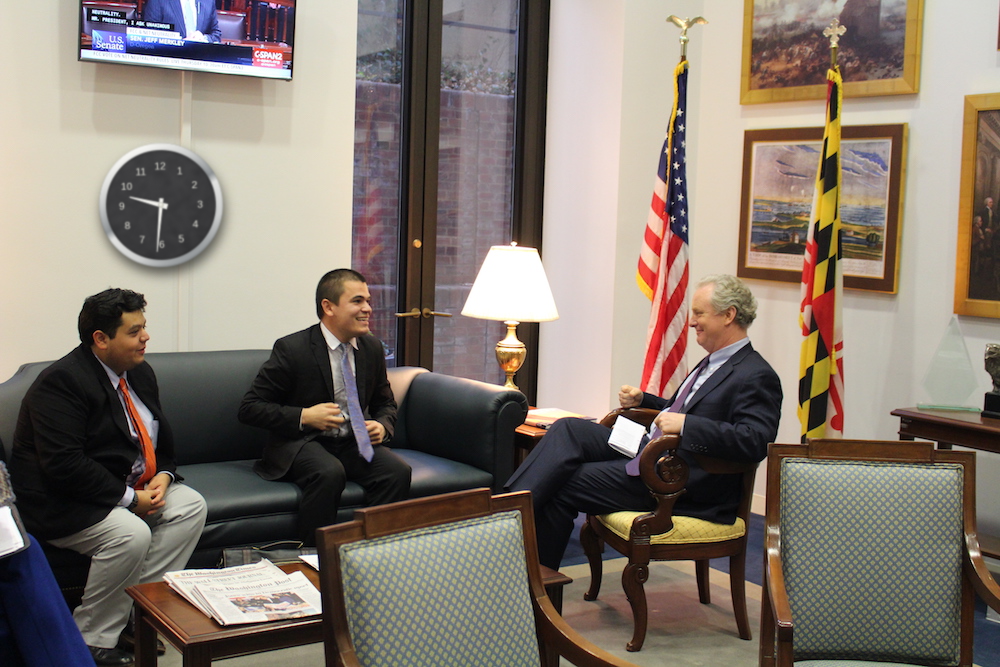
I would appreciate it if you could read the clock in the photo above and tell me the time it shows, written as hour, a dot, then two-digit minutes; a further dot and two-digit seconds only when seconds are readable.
9.31
